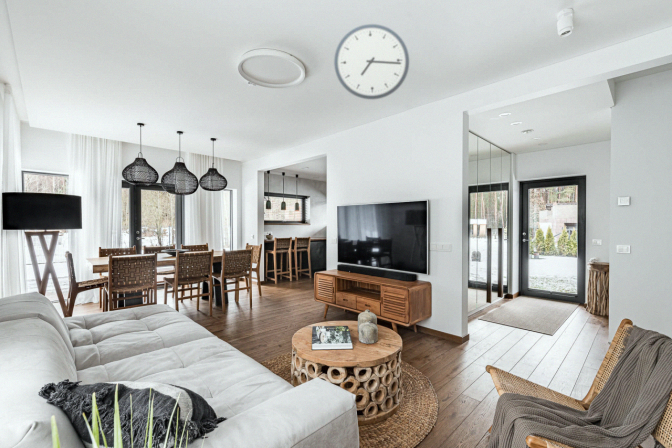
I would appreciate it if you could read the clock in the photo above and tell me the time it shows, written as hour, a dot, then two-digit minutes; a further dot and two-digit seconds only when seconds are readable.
7.16
